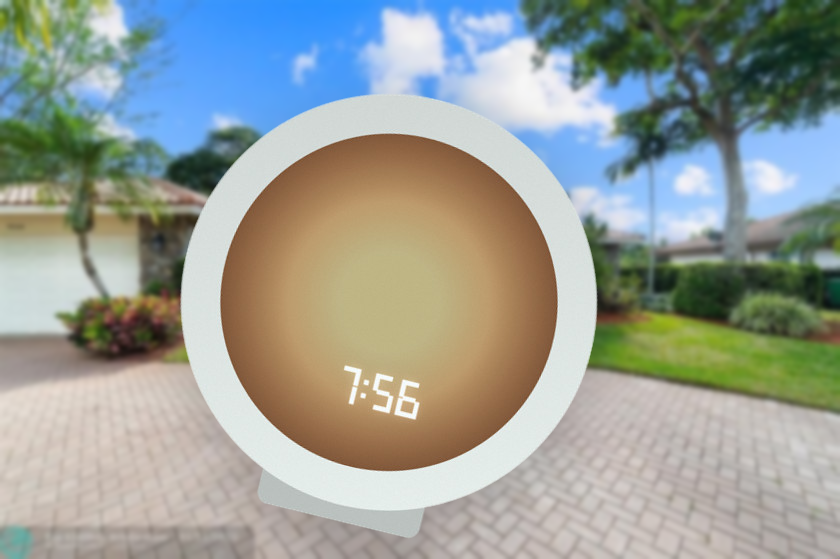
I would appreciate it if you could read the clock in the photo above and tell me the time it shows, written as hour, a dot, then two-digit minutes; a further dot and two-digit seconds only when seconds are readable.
7.56
